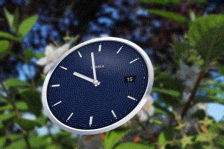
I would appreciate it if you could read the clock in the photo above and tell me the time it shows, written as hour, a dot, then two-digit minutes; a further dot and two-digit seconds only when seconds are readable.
9.58
